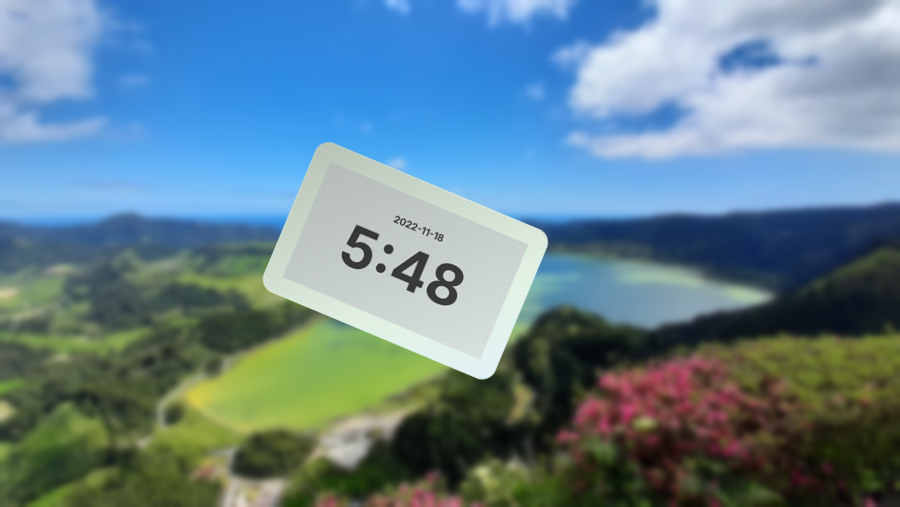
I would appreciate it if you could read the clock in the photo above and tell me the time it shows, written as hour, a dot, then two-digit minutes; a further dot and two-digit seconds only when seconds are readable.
5.48
